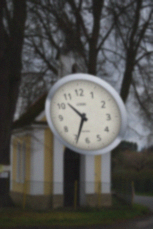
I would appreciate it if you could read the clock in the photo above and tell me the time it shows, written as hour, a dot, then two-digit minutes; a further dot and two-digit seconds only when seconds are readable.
10.34
